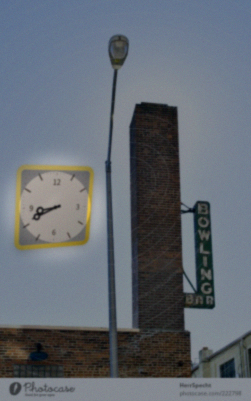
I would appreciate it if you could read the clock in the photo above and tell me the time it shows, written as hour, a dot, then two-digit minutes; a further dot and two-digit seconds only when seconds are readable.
8.41
